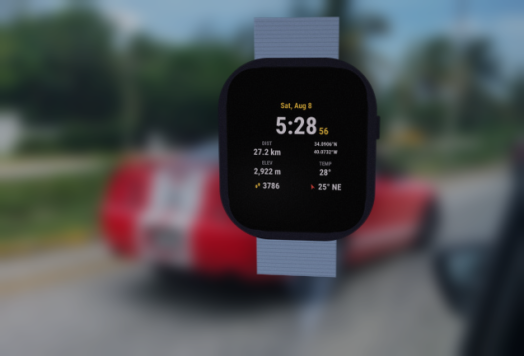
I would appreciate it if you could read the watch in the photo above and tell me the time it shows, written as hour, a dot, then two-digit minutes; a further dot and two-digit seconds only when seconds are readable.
5.28.56
